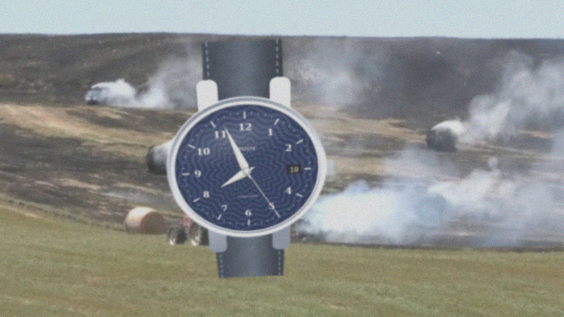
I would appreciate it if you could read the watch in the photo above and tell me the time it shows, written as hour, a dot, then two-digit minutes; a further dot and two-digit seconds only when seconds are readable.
7.56.25
